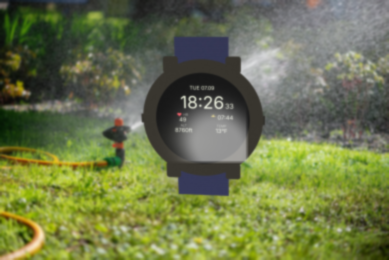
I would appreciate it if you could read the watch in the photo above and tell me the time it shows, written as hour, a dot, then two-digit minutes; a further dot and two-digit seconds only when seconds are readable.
18.26
